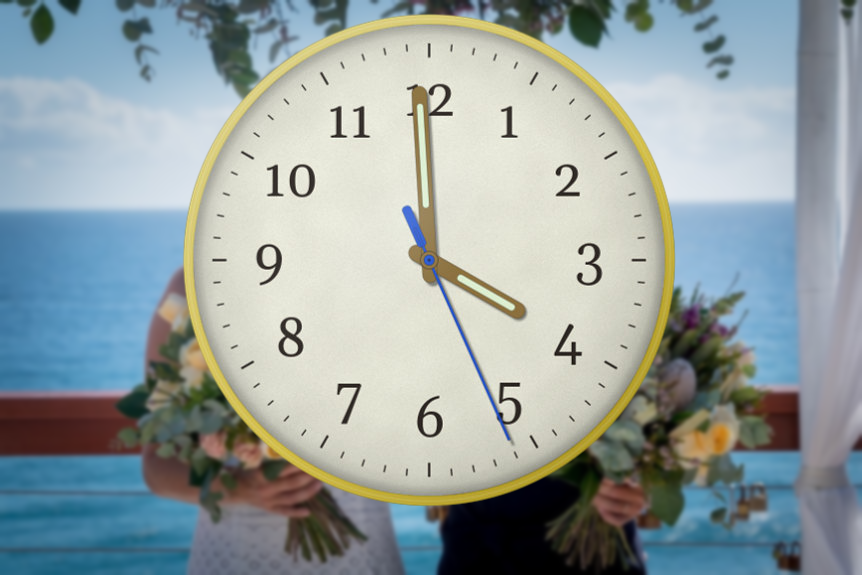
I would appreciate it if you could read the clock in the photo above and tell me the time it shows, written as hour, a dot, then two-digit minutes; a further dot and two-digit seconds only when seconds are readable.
3.59.26
